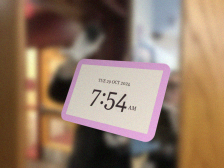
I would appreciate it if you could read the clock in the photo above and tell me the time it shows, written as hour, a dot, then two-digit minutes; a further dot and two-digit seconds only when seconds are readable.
7.54
